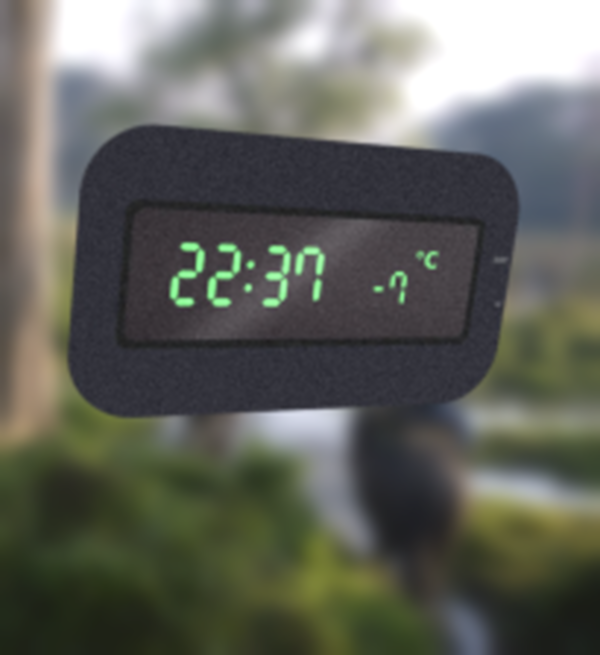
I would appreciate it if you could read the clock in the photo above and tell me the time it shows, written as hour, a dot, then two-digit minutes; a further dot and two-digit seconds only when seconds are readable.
22.37
